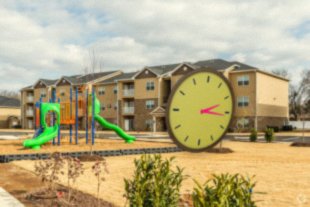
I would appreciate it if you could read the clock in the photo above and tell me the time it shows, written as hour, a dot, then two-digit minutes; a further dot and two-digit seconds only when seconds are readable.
2.16
